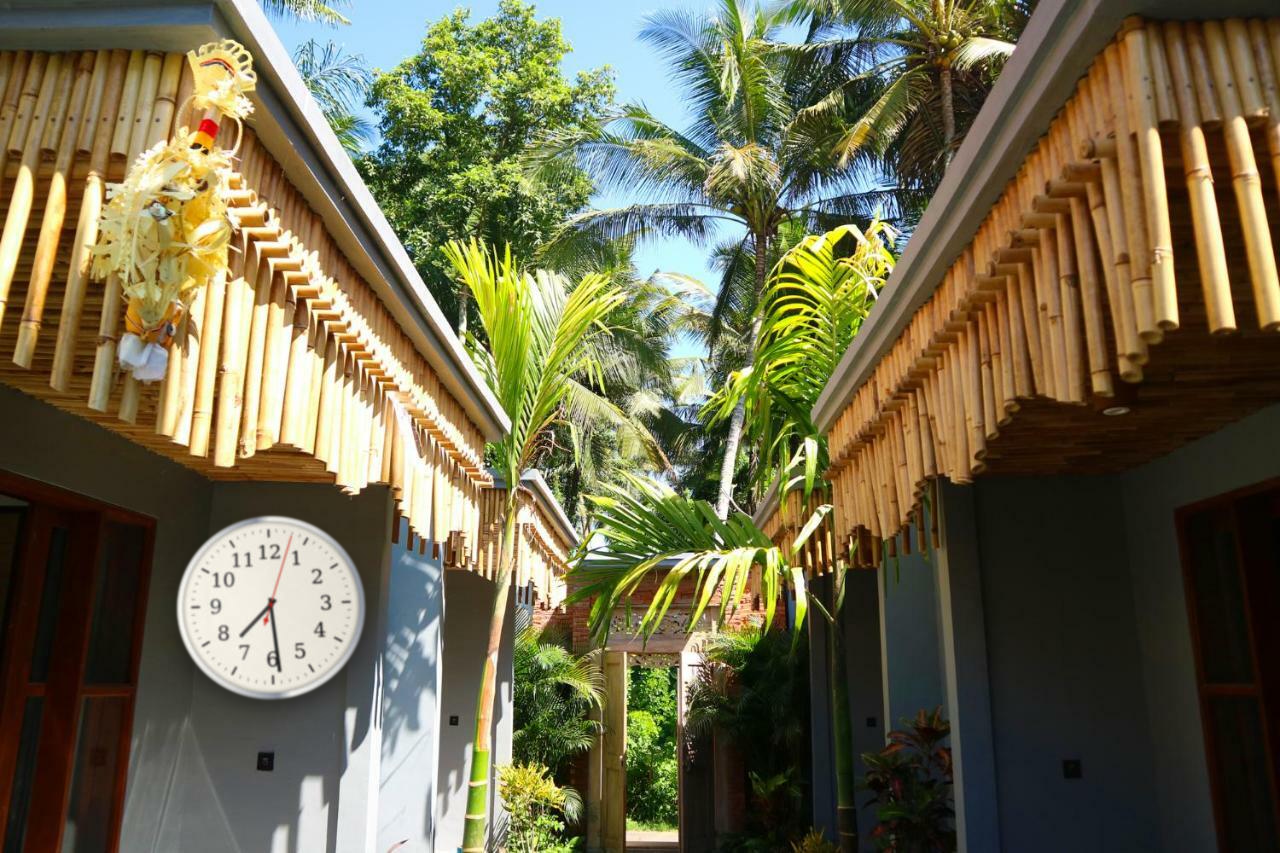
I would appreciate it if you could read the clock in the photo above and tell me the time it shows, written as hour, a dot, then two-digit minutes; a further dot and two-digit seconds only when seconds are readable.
7.29.03
